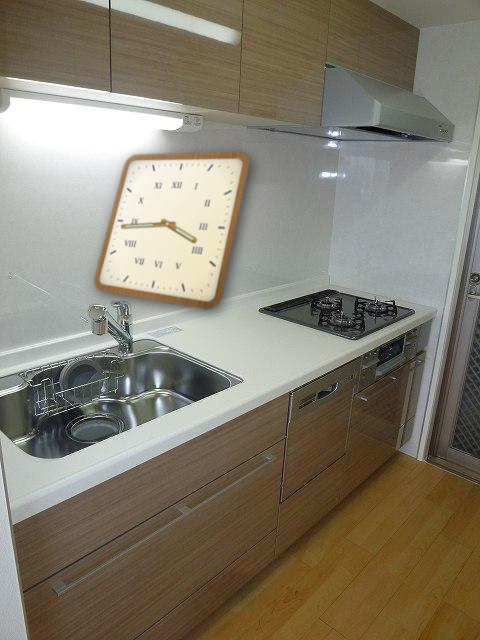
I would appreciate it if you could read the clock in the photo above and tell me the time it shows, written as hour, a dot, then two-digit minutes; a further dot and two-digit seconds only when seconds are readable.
3.44
